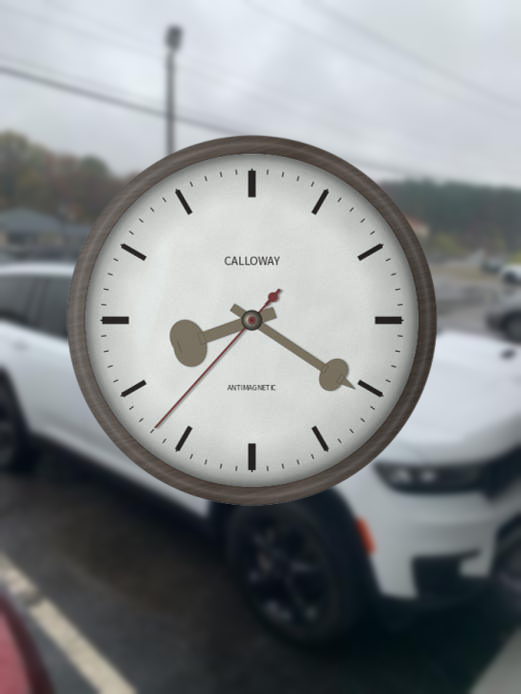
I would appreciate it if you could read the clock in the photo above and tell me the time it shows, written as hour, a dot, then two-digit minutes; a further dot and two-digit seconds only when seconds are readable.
8.20.37
